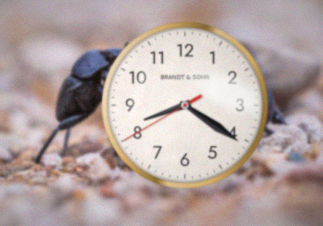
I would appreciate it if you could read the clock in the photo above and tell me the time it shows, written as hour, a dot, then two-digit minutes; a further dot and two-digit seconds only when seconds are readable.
8.20.40
